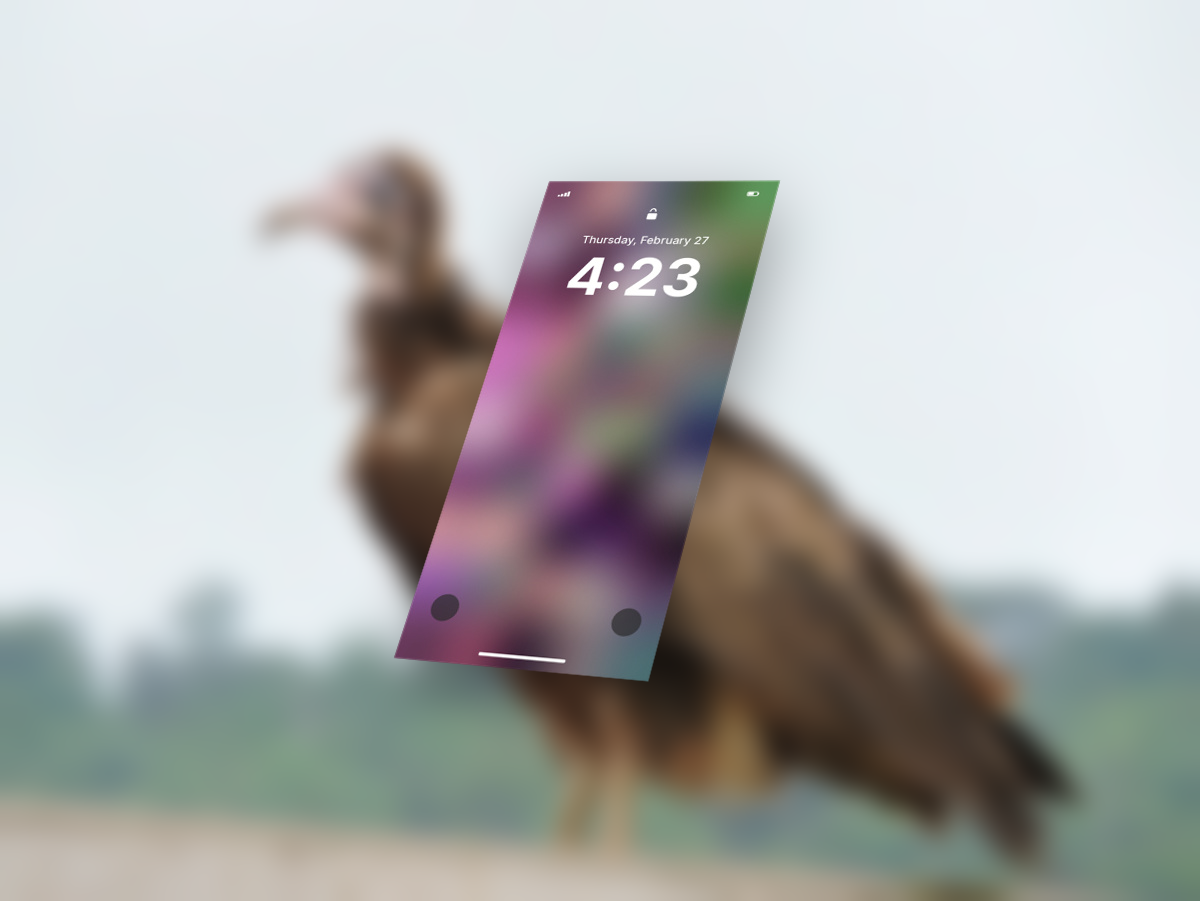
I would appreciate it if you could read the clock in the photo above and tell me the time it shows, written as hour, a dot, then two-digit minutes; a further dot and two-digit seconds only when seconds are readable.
4.23
